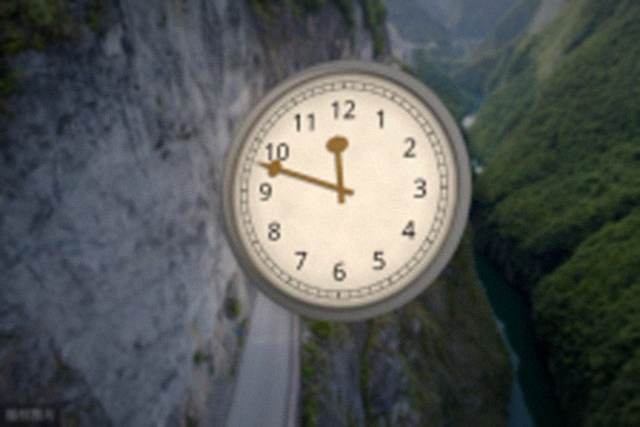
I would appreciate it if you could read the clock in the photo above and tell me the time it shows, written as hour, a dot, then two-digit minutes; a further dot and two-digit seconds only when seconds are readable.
11.48
